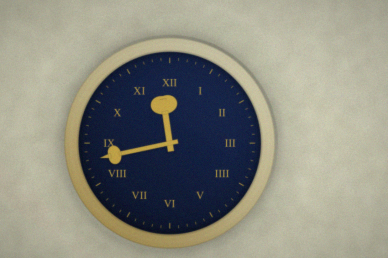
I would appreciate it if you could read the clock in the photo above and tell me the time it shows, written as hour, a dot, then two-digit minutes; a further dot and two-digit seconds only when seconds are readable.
11.43
